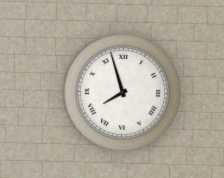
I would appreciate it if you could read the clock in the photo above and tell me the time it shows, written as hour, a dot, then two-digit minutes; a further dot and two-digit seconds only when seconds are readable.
7.57
